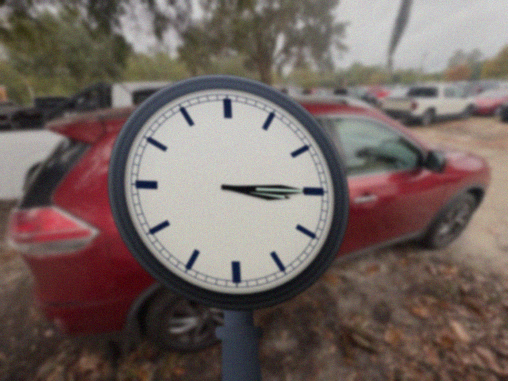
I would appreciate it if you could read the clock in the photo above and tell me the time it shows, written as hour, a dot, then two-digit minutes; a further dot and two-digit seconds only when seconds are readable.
3.15
